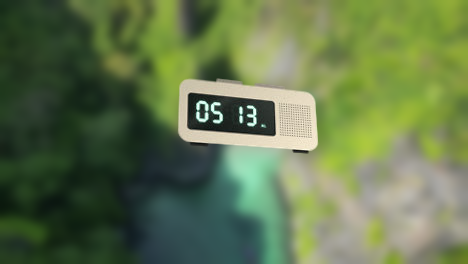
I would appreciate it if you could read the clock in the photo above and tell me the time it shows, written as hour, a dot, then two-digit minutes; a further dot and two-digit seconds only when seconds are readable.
5.13
